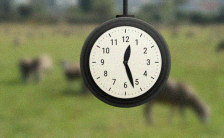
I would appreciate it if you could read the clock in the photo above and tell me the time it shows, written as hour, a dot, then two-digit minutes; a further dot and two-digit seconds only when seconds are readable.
12.27
